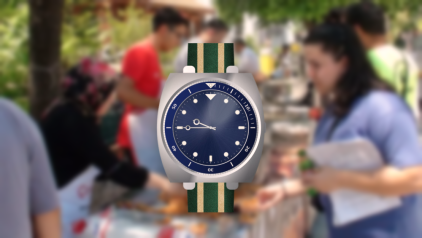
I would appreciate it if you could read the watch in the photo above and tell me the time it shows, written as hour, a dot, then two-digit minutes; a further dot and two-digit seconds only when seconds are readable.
9.45
